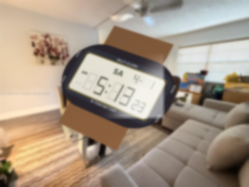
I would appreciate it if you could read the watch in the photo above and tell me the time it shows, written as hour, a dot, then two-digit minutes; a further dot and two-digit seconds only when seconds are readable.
5.13
